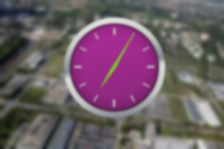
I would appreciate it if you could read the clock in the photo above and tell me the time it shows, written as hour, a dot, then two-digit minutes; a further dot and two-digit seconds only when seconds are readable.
7.05
